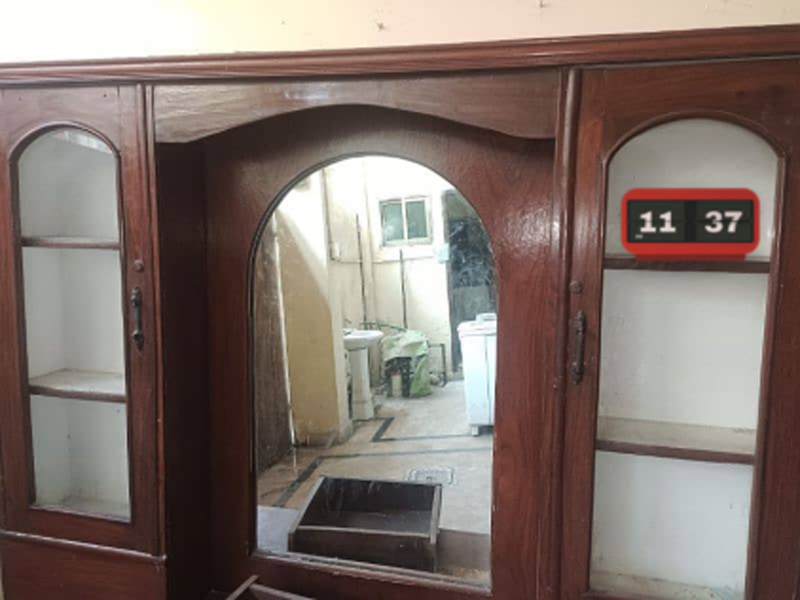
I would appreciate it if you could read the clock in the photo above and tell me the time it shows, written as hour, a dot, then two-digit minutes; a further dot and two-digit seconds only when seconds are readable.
11.37
